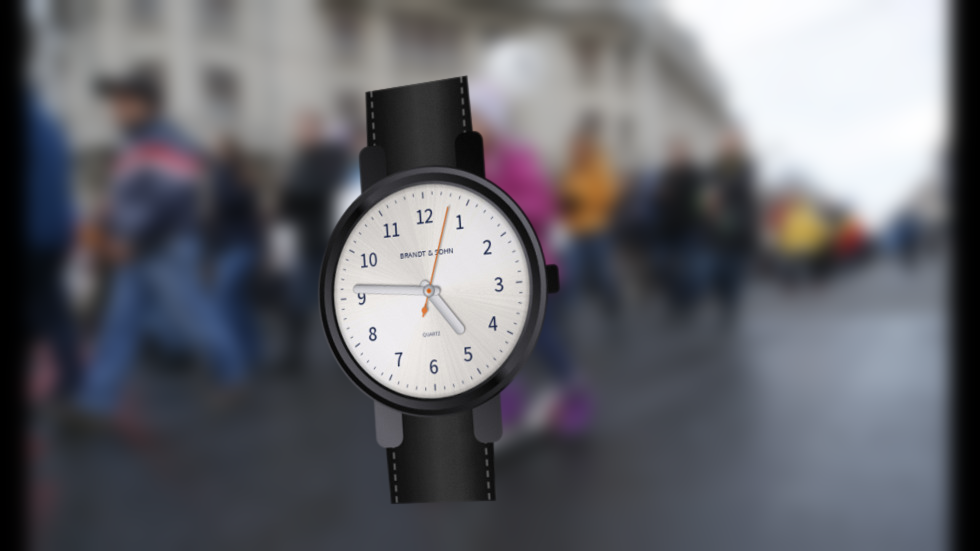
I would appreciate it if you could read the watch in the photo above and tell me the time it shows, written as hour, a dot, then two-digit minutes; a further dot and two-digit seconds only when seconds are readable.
4.46.03
